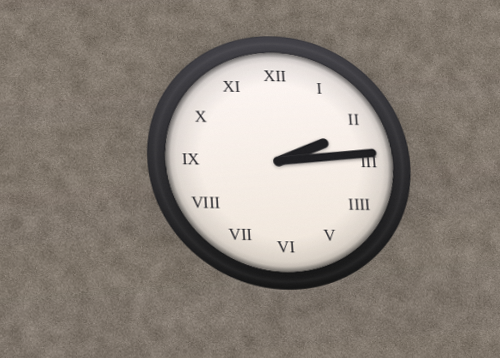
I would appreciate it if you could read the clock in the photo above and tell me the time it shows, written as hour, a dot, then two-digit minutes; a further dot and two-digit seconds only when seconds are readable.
2.14
